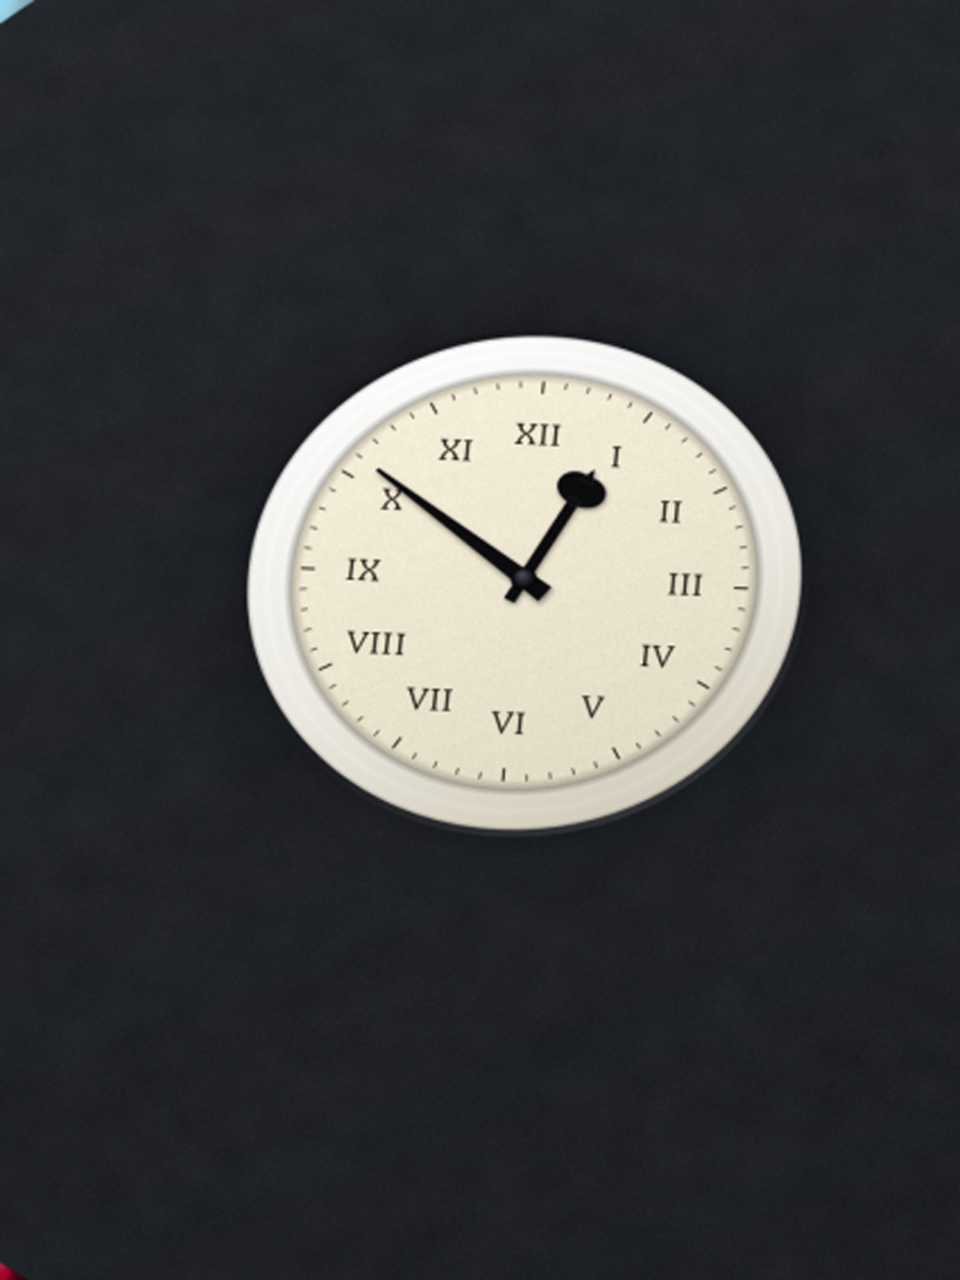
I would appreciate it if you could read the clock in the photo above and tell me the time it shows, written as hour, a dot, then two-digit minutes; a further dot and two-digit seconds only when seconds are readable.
12.51
